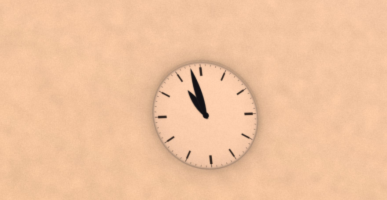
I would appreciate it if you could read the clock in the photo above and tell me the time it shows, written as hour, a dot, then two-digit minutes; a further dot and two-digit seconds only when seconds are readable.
10.58
